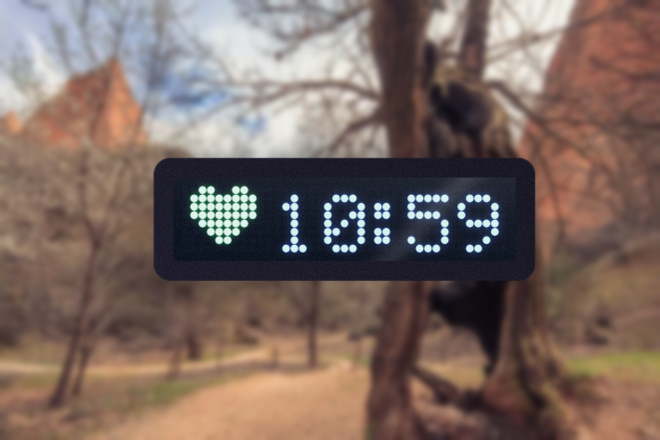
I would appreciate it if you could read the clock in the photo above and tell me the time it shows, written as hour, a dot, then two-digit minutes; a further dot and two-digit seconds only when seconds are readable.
10.59
